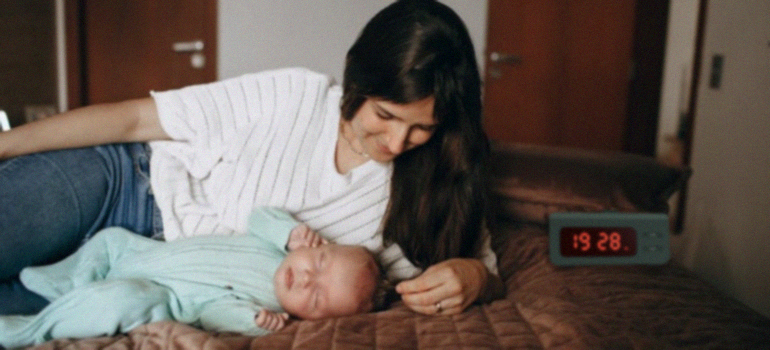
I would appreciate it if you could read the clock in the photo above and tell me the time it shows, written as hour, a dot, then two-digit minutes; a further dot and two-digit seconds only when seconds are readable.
19.28
